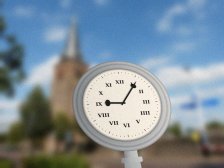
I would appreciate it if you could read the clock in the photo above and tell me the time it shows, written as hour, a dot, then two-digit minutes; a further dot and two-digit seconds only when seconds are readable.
9.06
